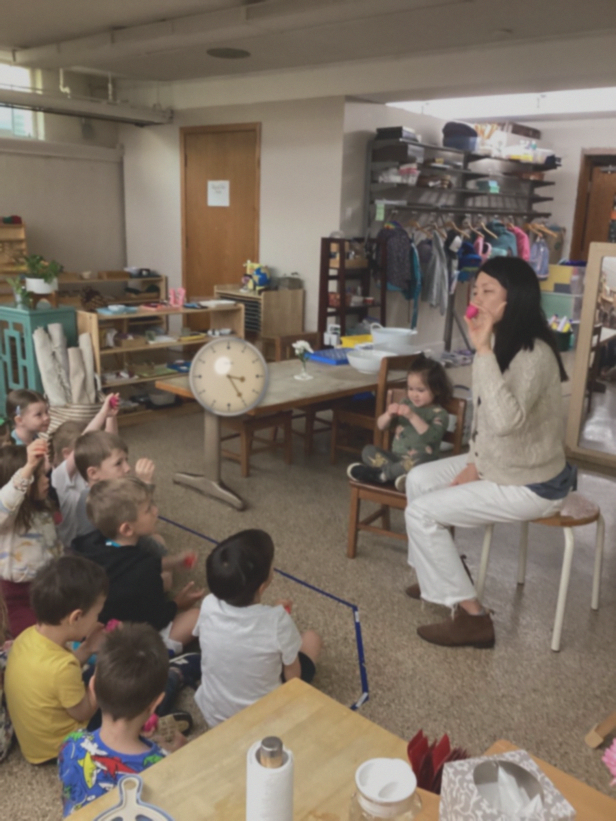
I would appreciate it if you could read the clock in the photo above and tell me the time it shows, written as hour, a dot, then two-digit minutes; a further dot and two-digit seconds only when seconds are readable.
3.25
